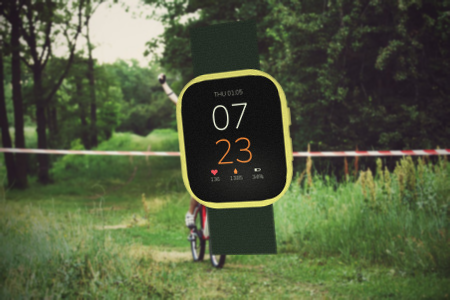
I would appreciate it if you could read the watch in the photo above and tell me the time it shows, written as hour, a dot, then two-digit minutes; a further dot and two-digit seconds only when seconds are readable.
7.23
